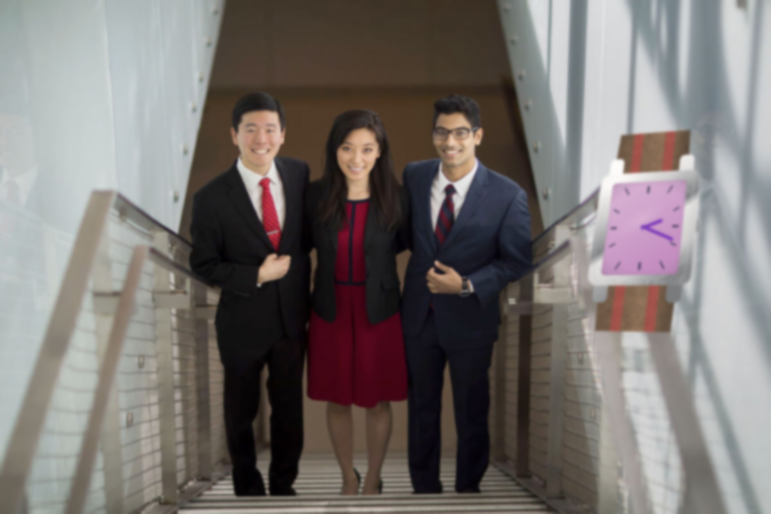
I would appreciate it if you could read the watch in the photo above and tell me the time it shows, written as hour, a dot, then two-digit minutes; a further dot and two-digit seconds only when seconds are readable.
2.19
